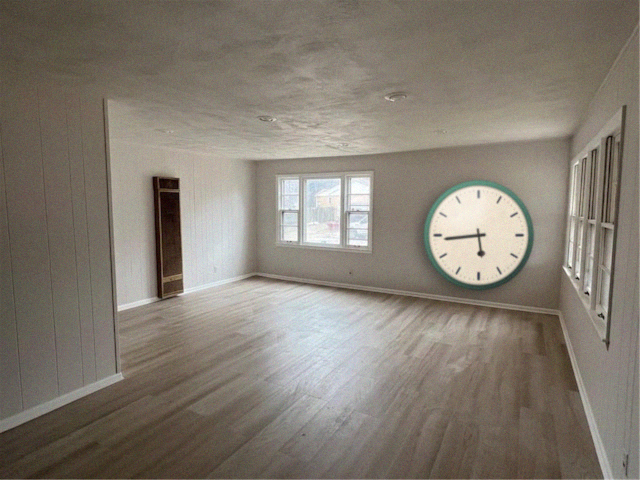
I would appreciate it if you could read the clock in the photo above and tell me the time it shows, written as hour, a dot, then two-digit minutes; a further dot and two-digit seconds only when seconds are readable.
5.44
